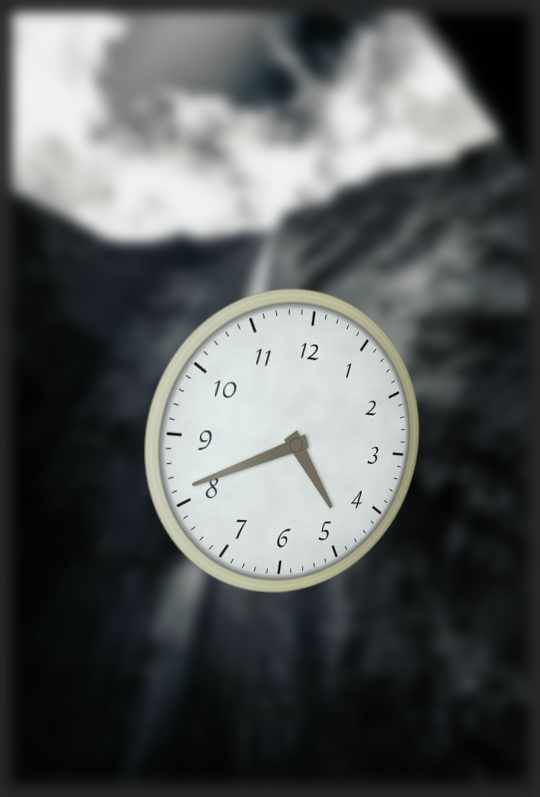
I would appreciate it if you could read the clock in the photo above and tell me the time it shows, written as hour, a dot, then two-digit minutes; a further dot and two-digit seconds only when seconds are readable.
4.41
